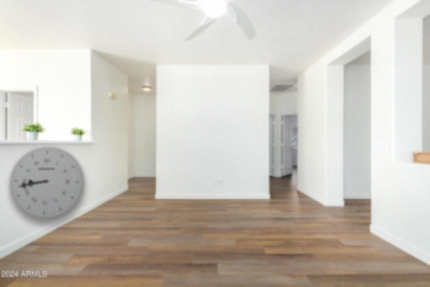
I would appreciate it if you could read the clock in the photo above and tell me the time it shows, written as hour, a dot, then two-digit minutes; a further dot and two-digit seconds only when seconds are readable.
8.43
